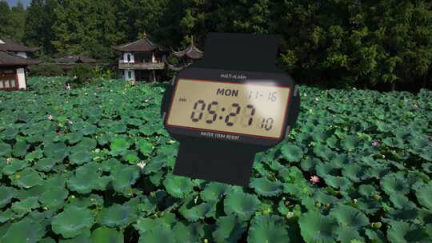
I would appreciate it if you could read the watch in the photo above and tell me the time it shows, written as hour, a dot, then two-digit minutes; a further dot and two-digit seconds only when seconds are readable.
5.27.10
